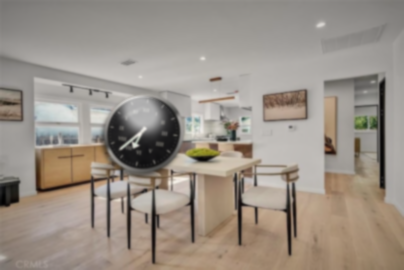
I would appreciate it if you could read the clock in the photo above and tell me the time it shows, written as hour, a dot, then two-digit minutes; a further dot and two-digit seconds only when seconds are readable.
6.37
